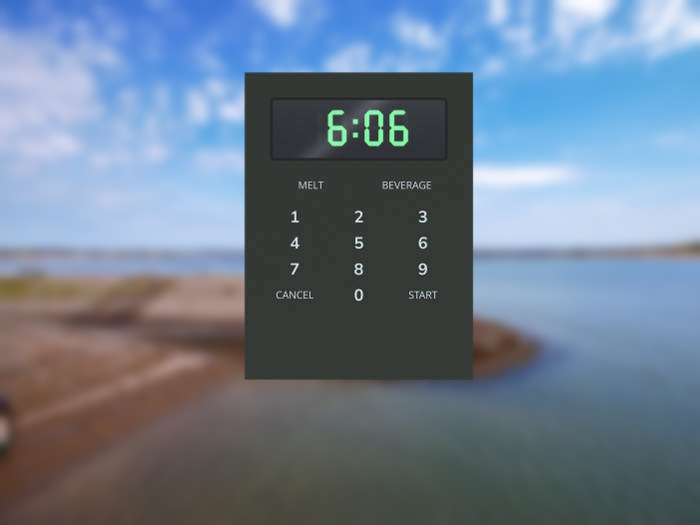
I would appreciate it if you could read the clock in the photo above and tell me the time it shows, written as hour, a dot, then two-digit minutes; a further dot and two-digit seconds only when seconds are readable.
6.06
